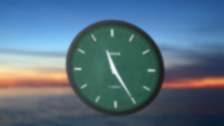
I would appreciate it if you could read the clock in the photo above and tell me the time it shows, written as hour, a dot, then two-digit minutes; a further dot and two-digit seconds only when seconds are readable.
11.25
